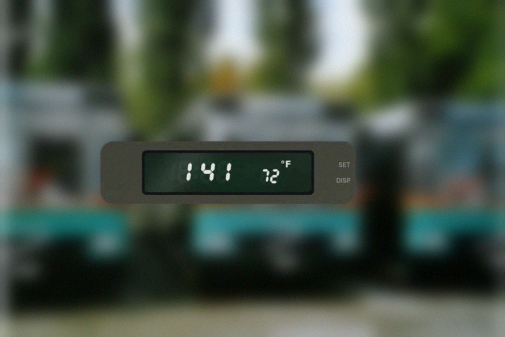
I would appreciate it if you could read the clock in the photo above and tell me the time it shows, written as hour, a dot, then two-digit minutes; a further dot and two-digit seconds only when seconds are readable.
1.41
